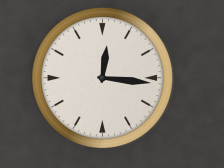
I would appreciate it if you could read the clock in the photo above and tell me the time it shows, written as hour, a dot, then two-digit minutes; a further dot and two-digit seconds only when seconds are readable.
12.16
